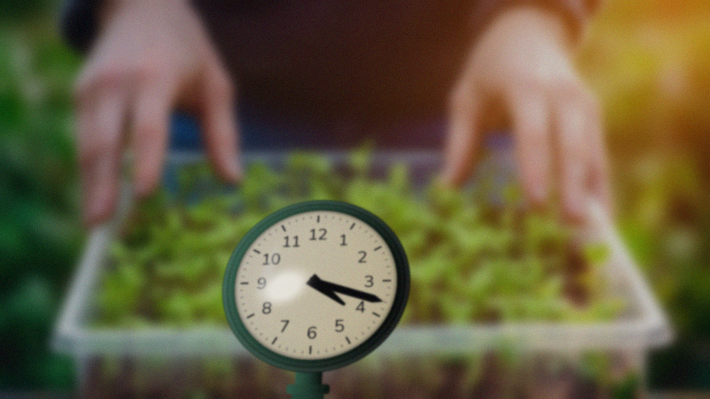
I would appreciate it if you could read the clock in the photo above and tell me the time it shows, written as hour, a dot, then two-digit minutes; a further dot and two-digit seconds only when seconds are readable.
4.18
